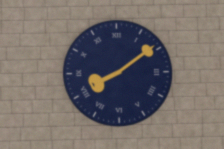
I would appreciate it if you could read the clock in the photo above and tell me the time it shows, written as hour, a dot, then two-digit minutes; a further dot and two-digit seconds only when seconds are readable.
8.09
